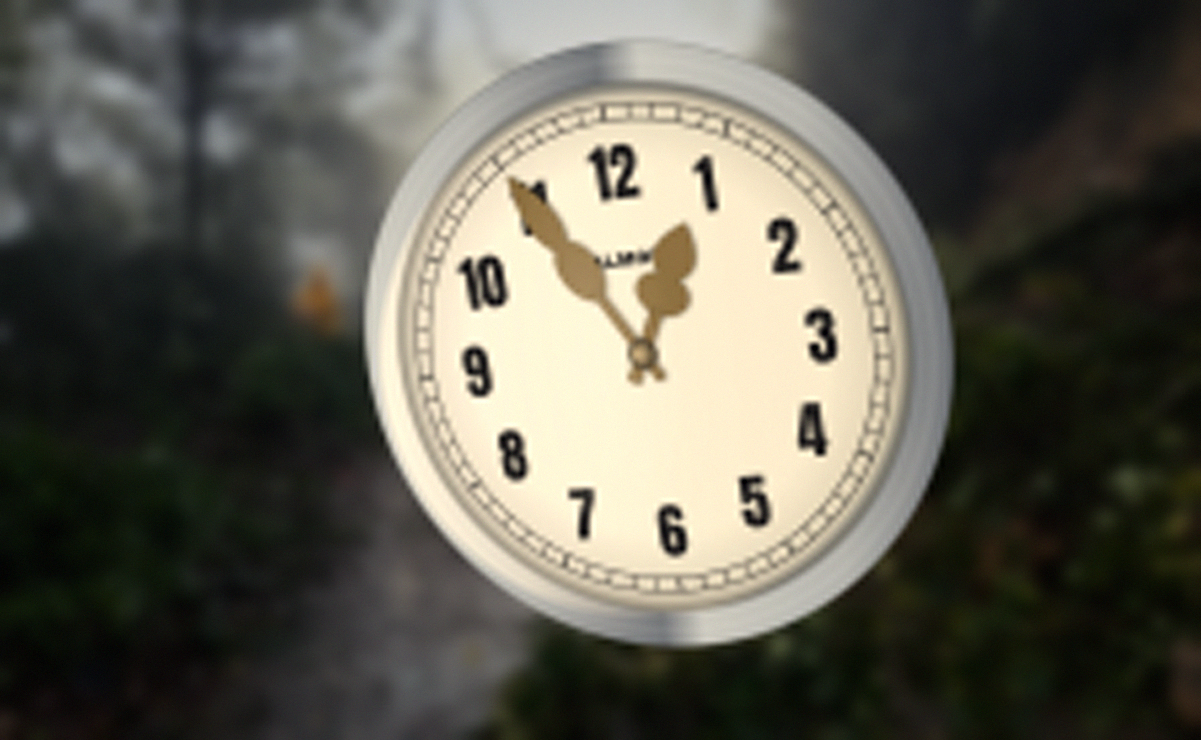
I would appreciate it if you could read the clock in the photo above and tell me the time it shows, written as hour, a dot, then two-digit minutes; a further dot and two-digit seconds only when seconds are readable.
12.55
